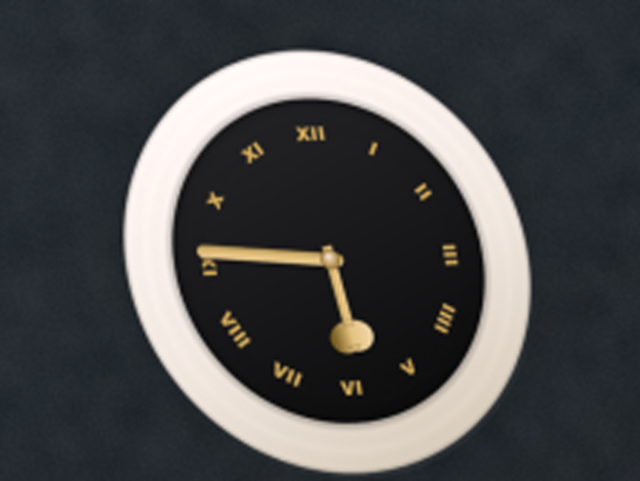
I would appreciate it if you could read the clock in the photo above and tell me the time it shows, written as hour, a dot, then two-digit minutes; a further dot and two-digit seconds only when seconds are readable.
5.46
